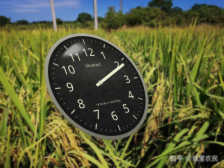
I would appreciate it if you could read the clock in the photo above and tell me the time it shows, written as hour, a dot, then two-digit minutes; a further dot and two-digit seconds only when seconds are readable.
2.11
